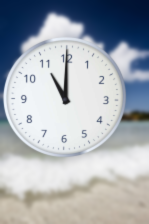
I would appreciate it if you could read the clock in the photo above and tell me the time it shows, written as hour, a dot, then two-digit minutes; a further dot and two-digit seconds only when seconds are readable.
11.00
